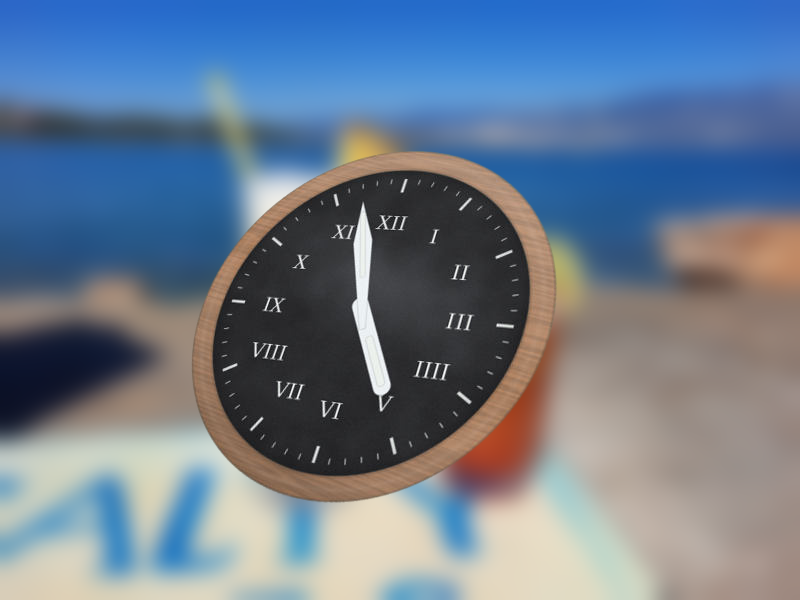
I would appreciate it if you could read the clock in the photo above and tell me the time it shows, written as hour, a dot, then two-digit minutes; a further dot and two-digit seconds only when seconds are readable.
4.57
